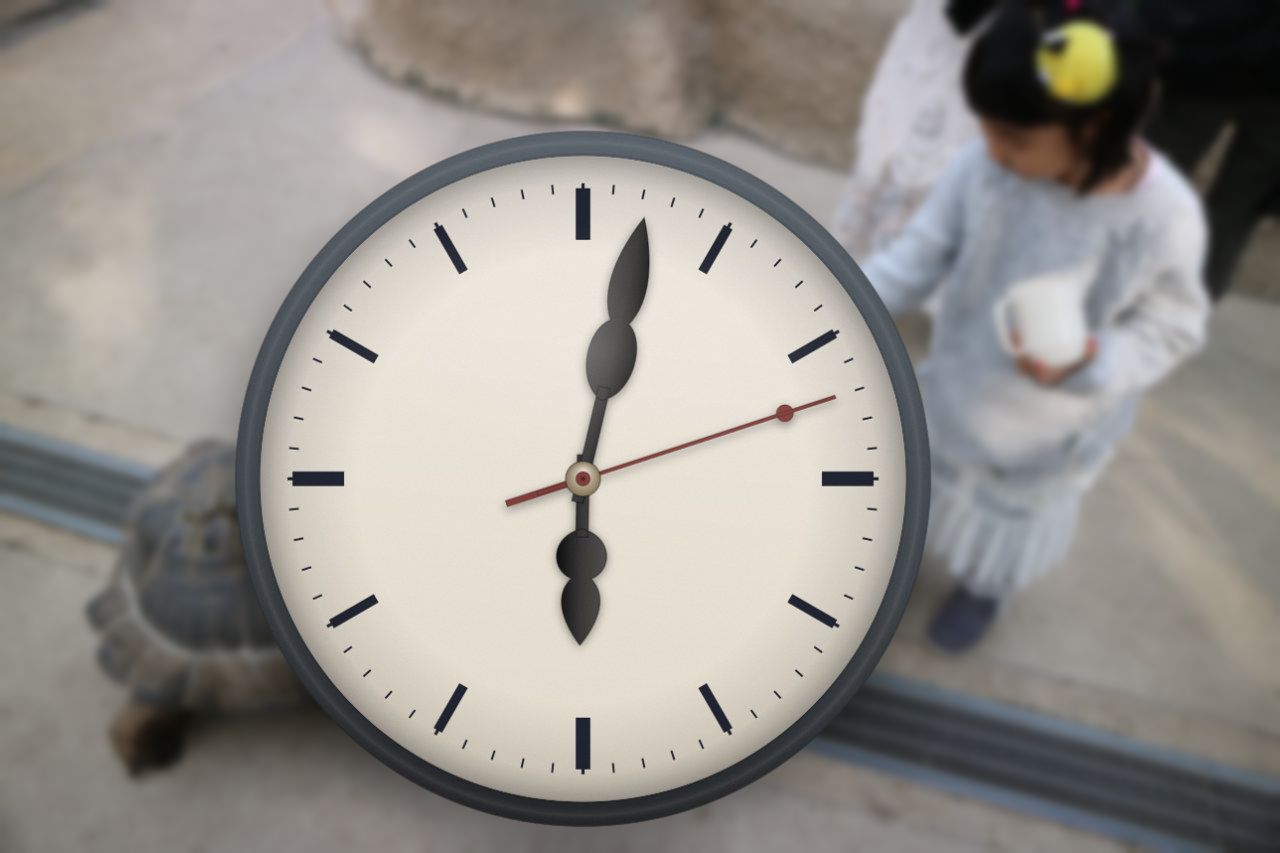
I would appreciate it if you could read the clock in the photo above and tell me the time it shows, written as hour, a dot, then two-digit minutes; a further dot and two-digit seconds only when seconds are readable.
6.02.12
